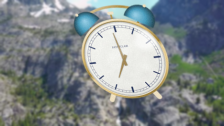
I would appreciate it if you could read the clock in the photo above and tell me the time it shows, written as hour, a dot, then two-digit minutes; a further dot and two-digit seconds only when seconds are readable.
6.59
